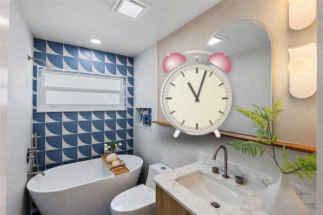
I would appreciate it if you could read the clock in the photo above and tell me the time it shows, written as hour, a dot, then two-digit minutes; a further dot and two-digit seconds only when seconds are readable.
11.03
